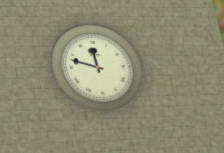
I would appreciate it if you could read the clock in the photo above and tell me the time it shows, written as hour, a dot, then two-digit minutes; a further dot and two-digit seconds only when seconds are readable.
11.48
